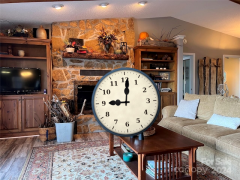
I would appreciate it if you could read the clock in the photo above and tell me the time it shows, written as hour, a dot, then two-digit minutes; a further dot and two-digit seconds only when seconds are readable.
9.01
